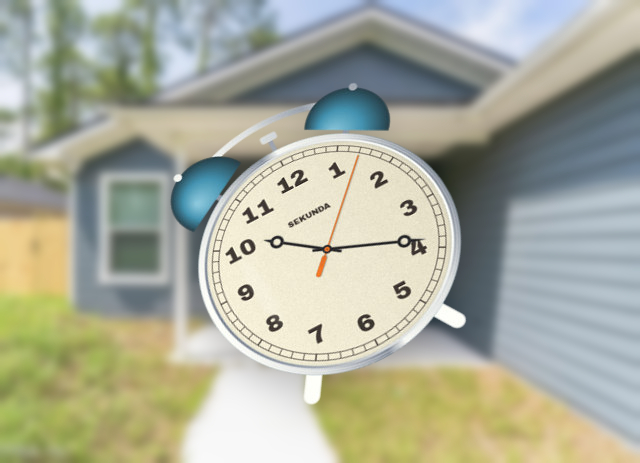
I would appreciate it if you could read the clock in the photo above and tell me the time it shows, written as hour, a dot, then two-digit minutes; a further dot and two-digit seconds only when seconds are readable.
10.19.07
